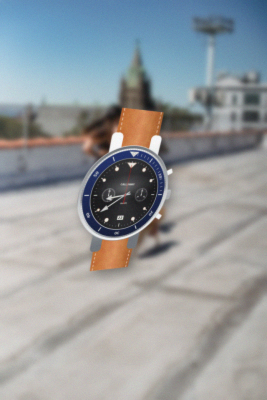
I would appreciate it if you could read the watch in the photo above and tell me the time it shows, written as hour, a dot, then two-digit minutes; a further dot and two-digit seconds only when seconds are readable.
8.39
